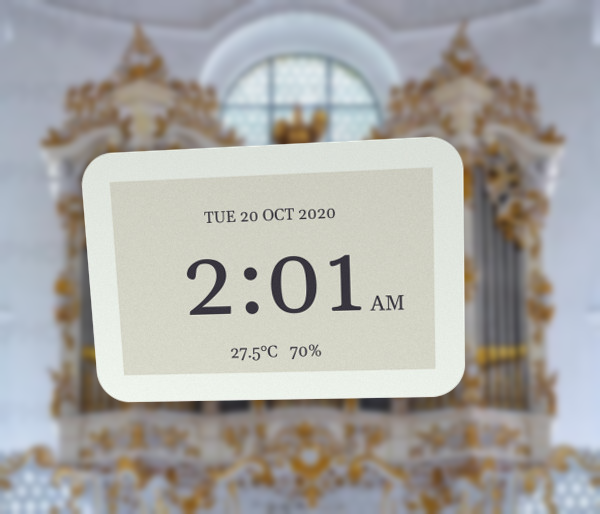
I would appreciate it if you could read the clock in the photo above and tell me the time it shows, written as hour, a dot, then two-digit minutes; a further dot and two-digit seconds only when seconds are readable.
2.01
